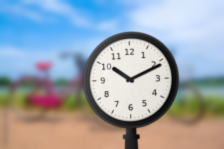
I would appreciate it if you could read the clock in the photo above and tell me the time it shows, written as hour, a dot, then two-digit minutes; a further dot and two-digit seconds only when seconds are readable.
10.11
